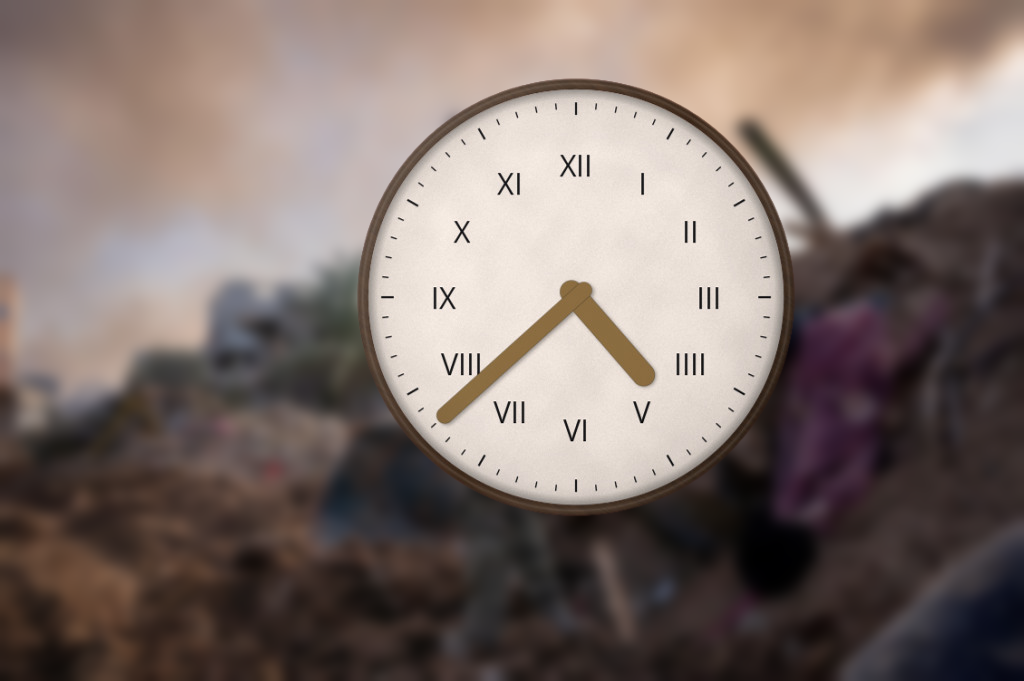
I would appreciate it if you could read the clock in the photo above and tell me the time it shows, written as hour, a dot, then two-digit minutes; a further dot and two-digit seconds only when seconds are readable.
4.38
